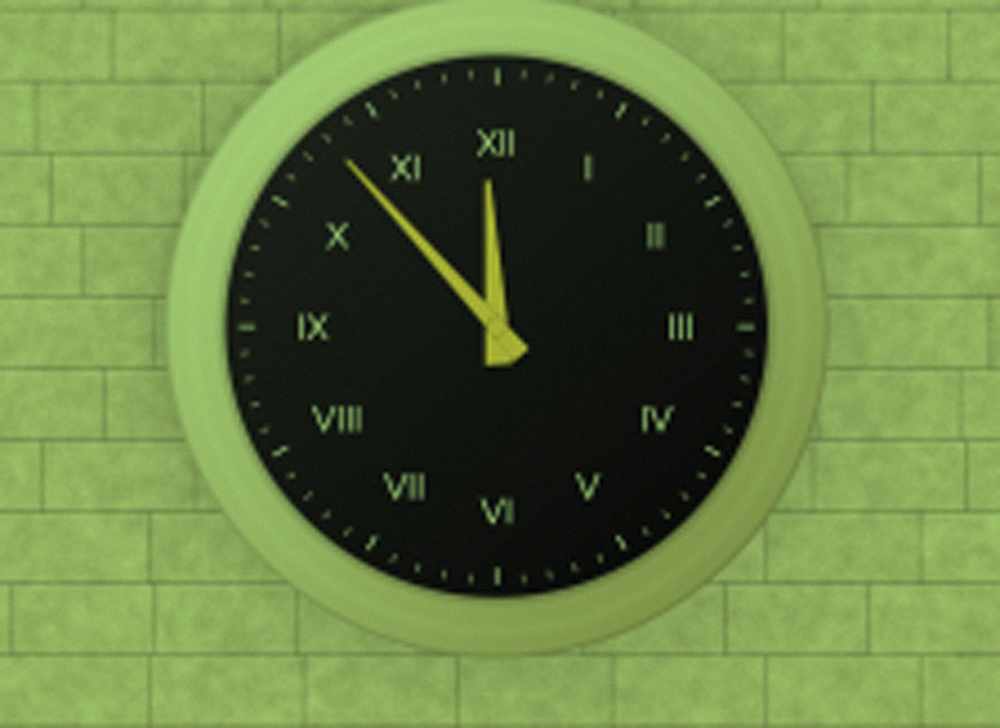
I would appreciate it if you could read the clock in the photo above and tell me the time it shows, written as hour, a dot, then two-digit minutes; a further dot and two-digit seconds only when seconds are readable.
11.53
